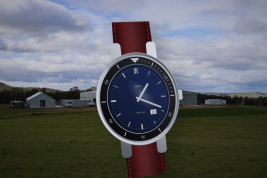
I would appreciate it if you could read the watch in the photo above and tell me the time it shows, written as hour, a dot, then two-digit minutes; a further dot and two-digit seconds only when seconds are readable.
1.19
